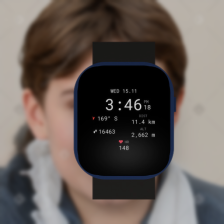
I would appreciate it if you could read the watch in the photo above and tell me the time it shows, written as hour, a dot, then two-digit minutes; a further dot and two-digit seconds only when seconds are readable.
3.46
